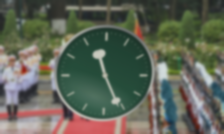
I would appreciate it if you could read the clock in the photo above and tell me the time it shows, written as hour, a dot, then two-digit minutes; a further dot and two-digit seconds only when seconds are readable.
11.26
